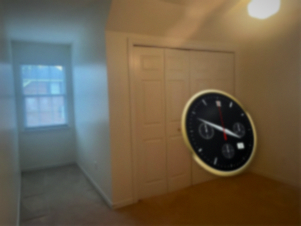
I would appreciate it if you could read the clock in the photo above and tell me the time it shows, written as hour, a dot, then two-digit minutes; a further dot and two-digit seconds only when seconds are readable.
3.49
